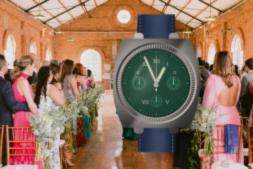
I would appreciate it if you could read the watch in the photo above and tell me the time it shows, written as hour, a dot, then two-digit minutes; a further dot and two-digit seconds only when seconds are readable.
12.56
